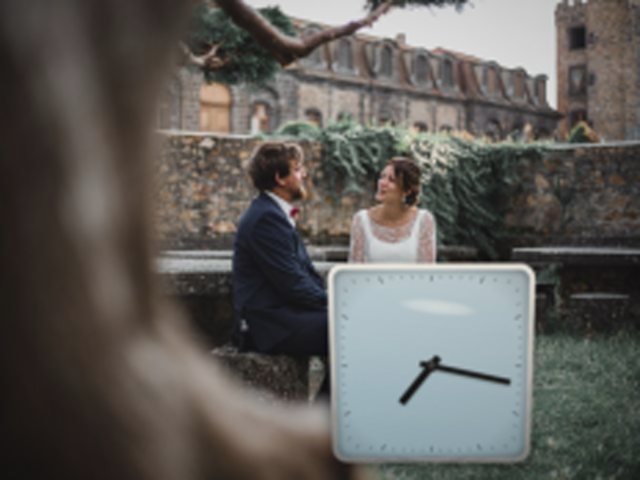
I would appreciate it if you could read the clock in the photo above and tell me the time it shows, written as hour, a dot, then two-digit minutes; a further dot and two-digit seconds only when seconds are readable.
7.17
